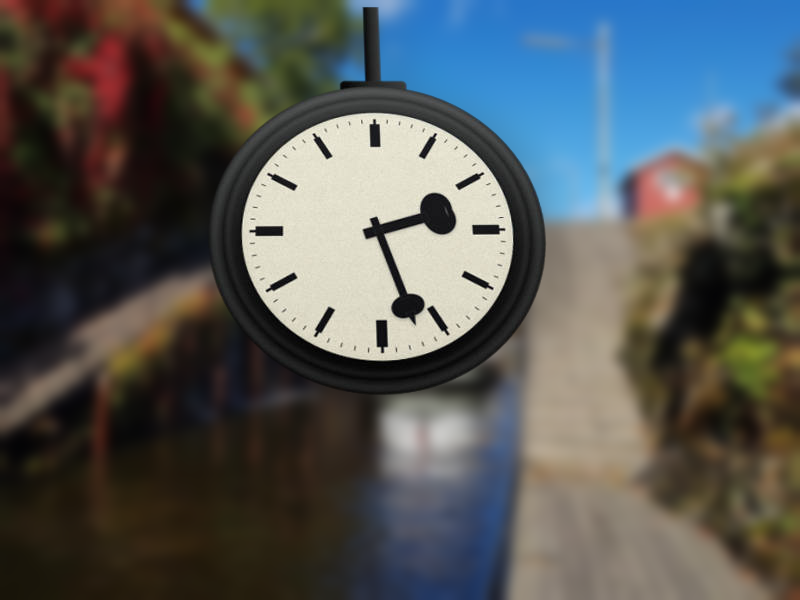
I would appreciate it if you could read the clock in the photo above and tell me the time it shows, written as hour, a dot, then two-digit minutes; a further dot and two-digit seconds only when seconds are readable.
2.27
